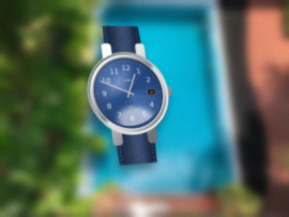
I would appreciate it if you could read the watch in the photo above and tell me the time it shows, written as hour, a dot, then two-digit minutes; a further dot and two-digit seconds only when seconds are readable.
12.49
